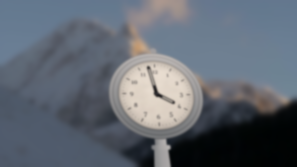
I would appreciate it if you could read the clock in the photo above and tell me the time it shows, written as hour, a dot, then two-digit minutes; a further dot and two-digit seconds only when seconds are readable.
3.58
